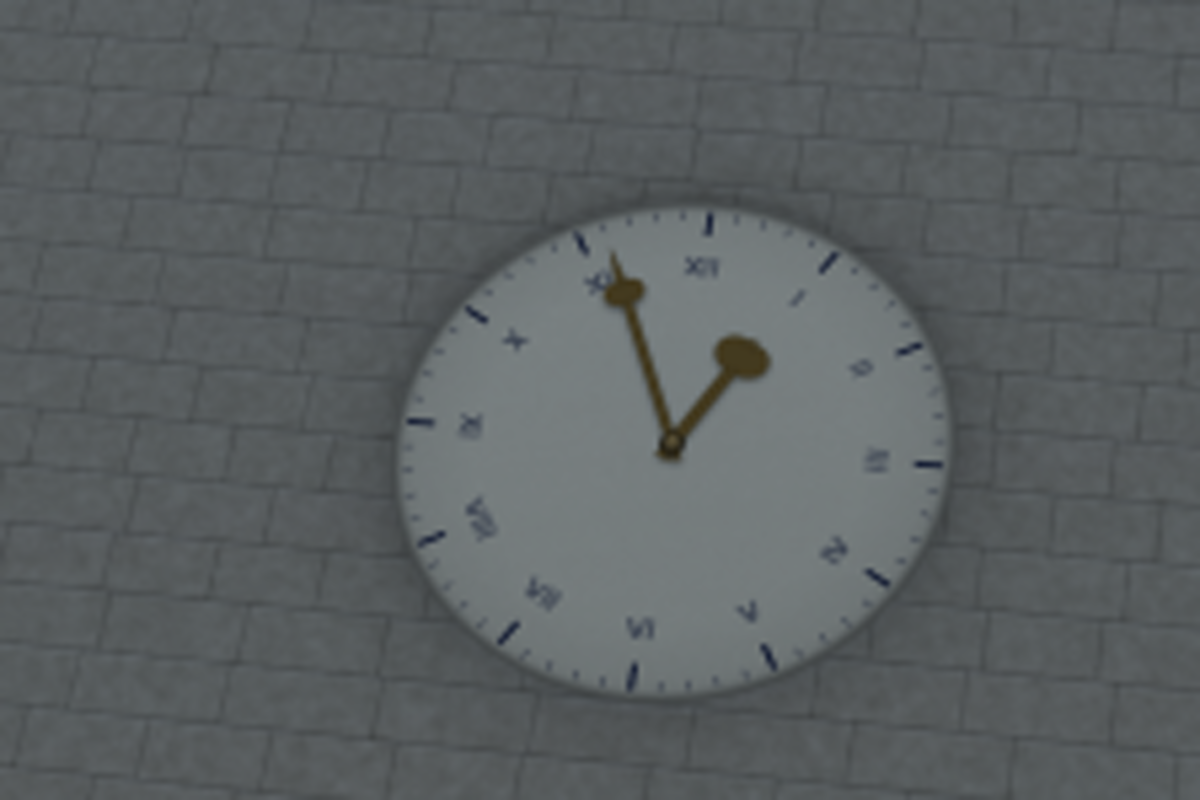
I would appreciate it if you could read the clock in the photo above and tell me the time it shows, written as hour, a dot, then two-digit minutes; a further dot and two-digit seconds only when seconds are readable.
12.56
